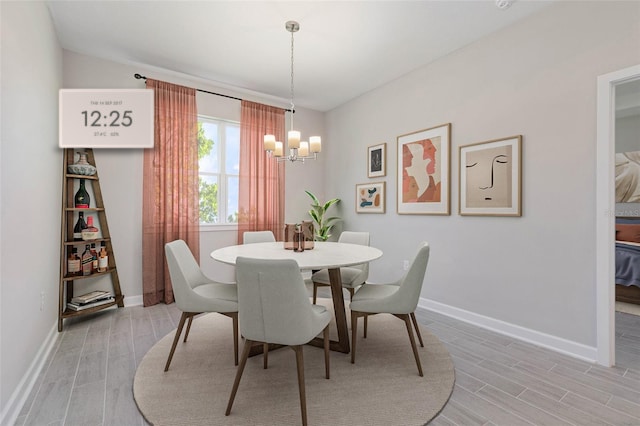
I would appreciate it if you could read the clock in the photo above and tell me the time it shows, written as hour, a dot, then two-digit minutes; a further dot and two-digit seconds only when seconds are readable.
12.25
